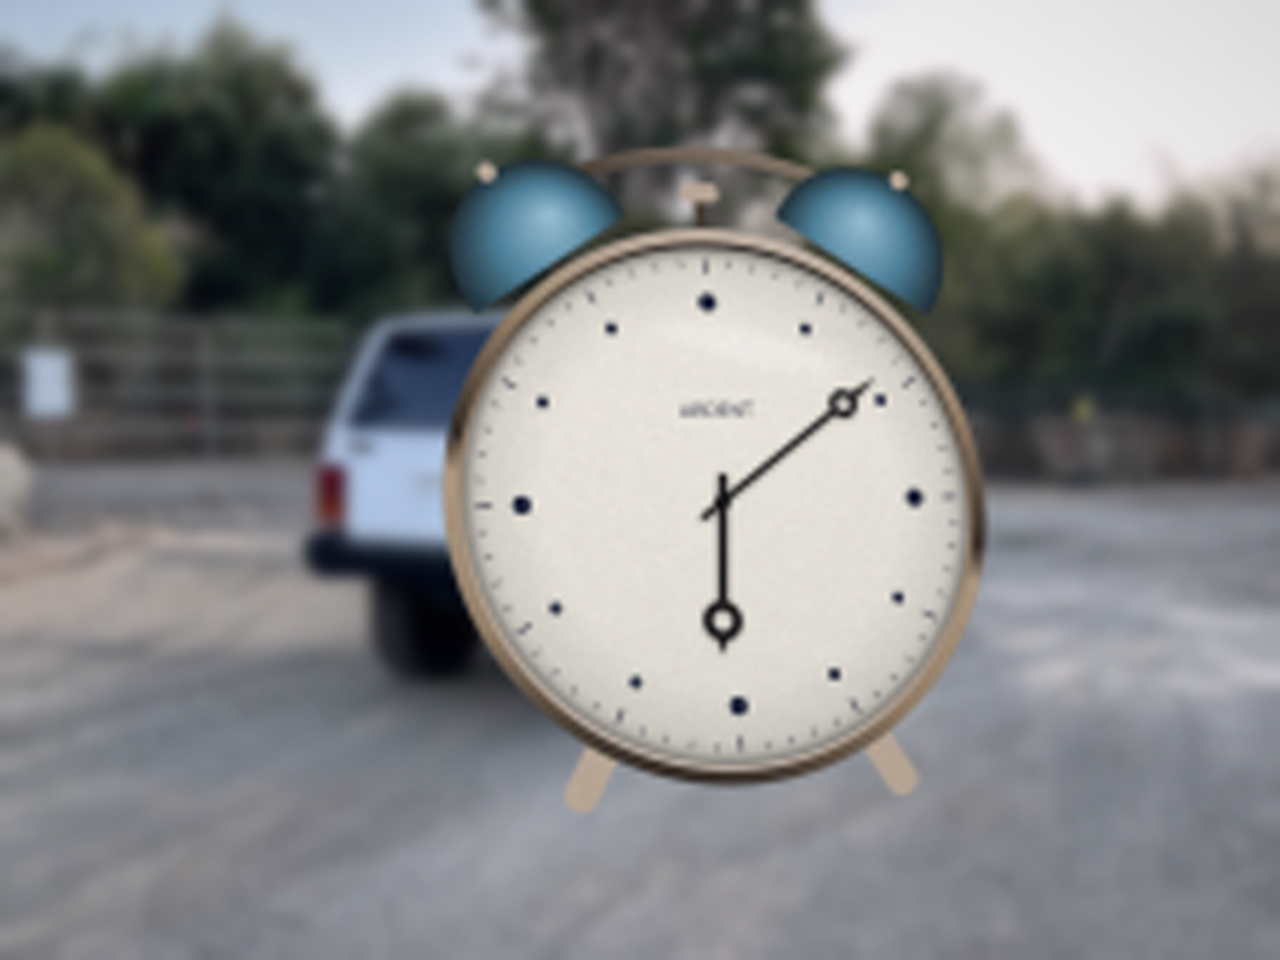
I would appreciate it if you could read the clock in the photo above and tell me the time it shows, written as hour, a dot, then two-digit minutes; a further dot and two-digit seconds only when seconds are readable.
6.09
